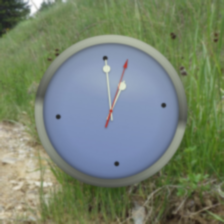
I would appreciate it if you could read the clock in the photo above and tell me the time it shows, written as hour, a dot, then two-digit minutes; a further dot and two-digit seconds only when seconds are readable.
1.00.04
